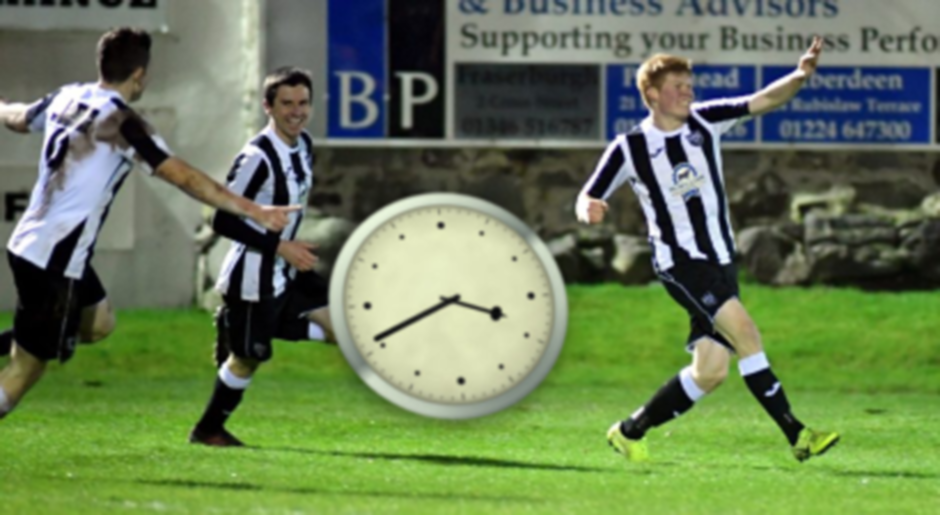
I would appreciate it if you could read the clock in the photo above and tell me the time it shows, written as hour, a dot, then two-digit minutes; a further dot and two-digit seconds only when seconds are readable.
3.41
